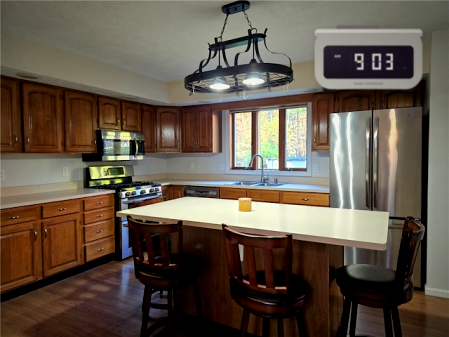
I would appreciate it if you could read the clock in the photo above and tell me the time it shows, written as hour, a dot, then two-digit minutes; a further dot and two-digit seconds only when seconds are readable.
9.03
